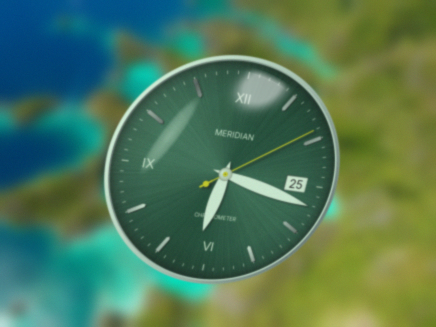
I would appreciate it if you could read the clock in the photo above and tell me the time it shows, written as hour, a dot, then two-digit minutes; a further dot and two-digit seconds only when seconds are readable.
6.17.09
